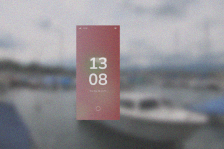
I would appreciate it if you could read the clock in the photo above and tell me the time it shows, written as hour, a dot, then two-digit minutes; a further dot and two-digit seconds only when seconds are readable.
13.08
